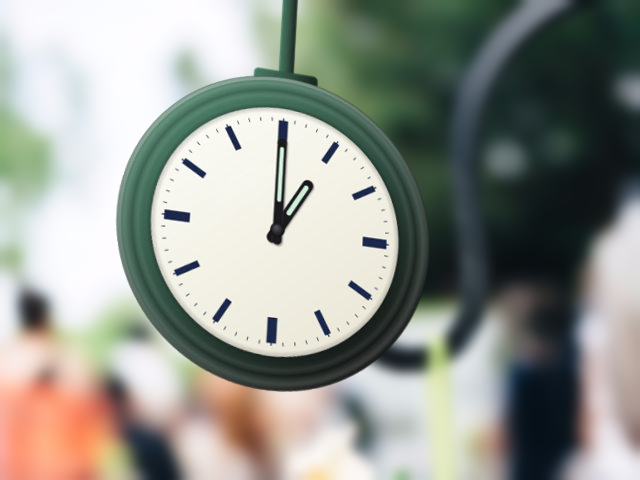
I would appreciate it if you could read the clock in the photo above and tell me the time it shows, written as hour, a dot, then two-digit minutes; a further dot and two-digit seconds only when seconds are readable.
1.00
